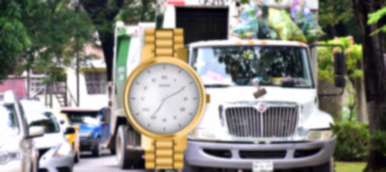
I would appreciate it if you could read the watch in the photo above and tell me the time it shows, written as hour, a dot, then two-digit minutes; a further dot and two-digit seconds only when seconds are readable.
7.10
